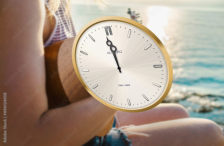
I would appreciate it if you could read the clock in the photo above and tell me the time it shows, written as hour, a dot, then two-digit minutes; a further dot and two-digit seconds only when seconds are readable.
11.59
